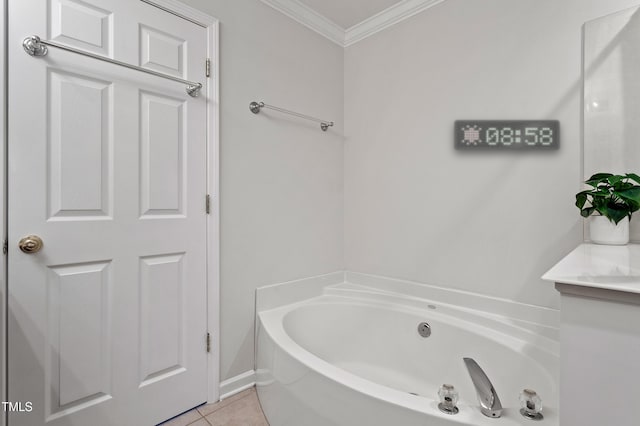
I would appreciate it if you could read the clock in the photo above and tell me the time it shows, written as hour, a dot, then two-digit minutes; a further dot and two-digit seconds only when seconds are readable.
8.58
